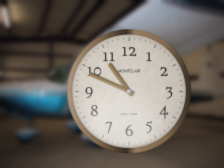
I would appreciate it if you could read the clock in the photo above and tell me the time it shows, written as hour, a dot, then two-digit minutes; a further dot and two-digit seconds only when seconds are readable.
10.49
